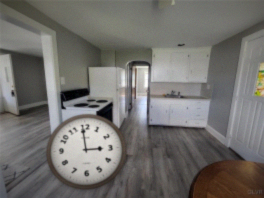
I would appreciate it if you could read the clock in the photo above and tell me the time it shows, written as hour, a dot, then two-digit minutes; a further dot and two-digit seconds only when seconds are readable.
2.59
